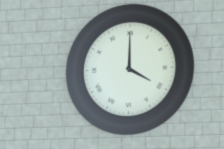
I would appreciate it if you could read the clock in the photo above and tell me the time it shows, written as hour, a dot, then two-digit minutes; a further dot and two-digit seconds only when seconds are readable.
4.00
